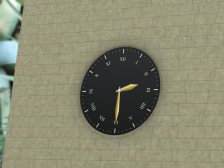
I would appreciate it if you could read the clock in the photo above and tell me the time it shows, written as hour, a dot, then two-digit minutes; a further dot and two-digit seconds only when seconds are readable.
2.30
